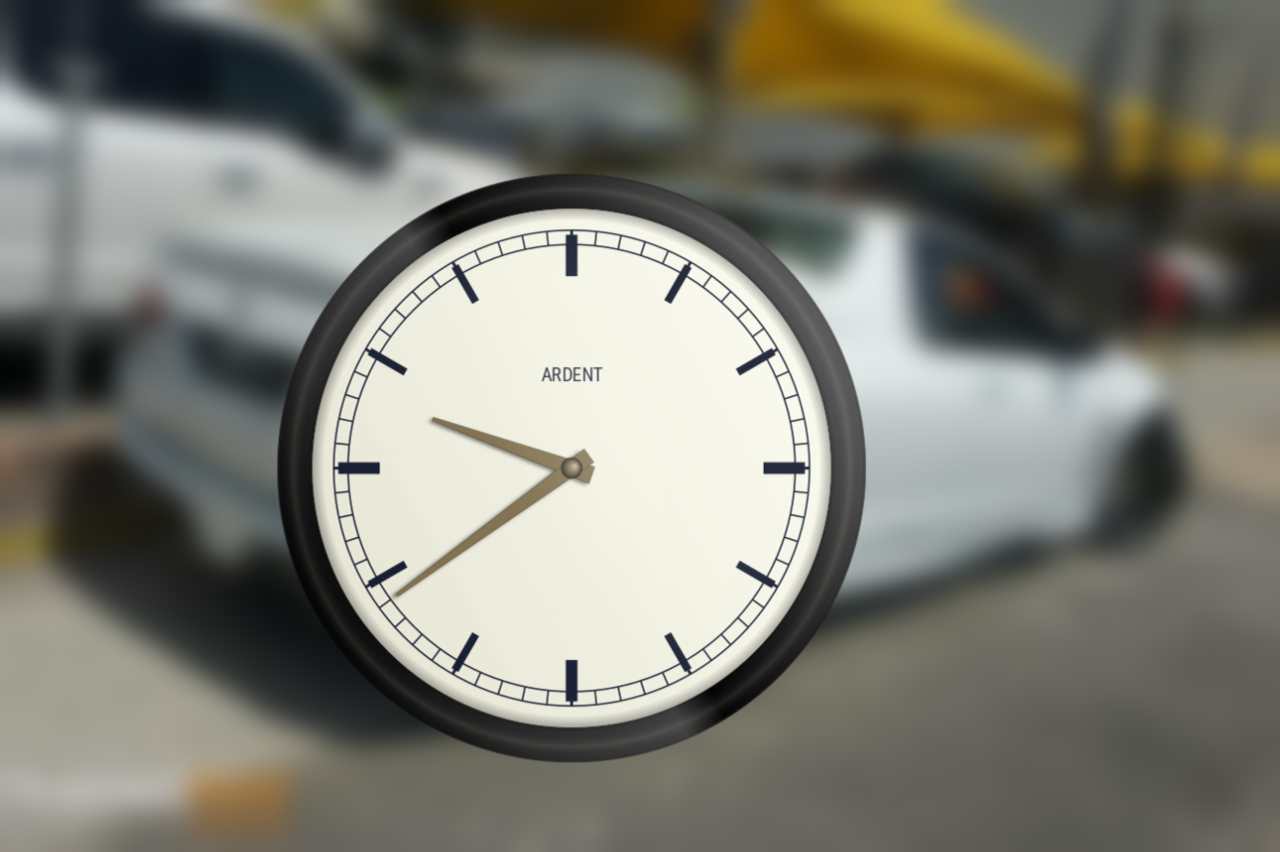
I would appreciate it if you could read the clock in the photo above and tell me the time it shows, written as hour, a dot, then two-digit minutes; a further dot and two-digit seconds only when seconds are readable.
9.39
